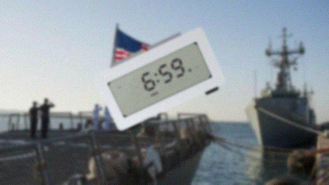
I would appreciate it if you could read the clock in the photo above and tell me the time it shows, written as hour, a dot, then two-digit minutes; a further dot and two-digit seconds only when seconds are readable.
6.59
